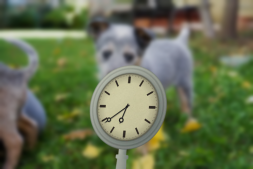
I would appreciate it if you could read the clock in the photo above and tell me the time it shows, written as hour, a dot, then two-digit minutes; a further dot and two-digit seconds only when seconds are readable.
6.39
